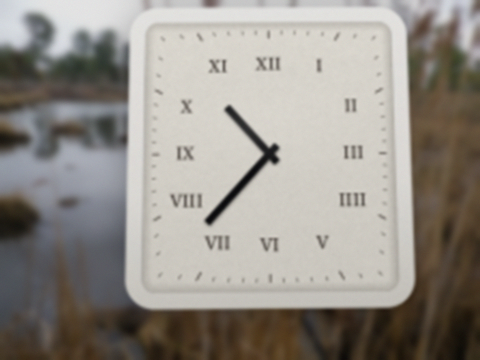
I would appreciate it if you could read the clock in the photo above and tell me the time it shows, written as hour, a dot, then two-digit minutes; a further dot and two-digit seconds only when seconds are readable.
10.37
